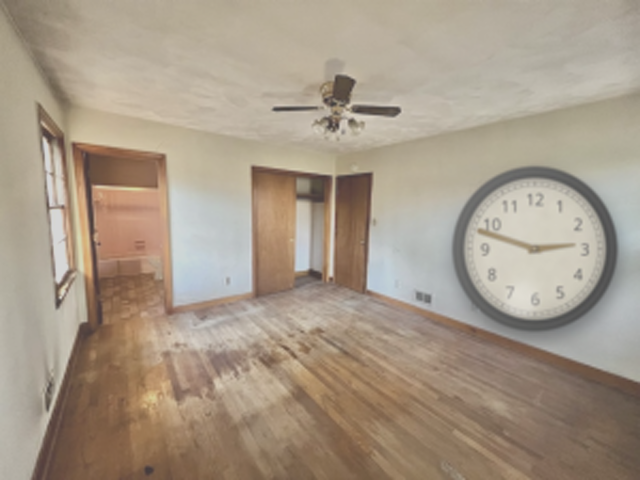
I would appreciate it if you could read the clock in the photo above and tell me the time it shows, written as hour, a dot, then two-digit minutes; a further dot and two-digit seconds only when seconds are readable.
2.48
